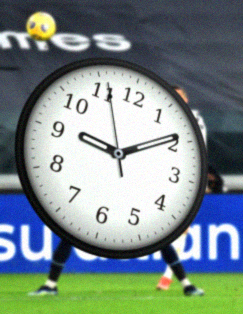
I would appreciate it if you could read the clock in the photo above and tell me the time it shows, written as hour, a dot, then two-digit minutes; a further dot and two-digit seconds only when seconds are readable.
9.08.56
